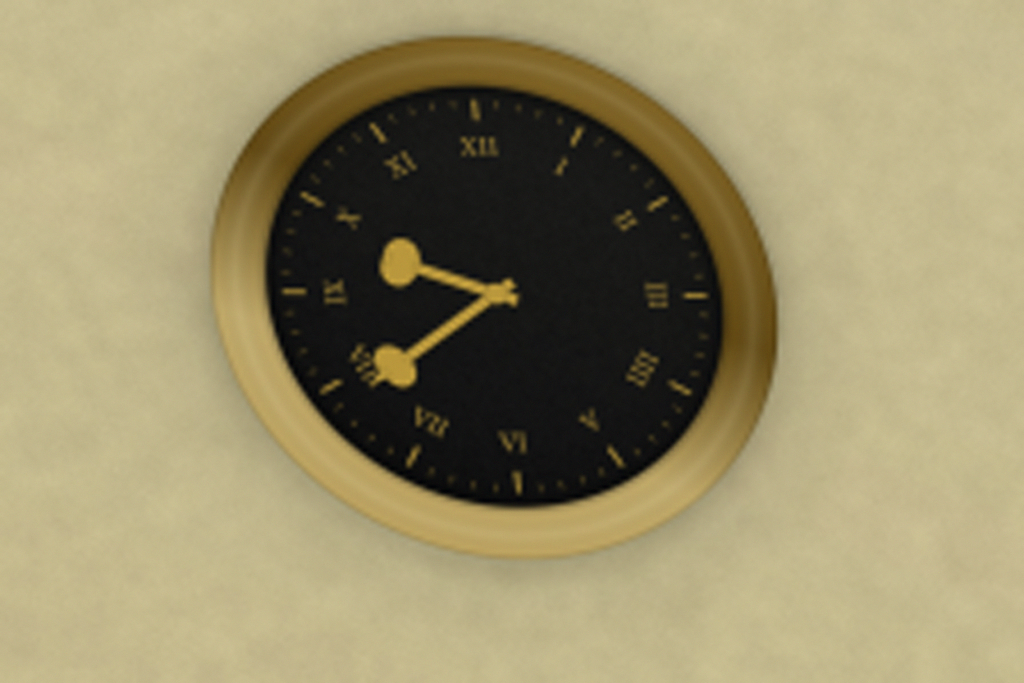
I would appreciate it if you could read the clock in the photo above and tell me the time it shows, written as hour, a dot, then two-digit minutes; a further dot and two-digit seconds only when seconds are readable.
9.39
